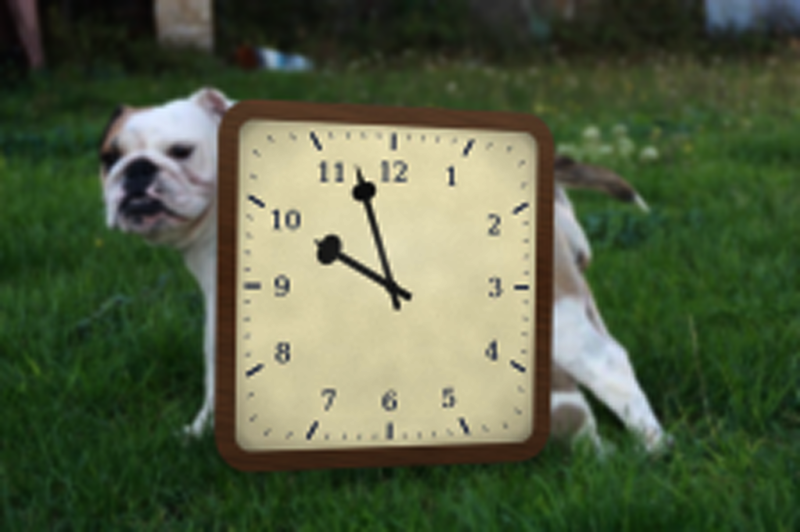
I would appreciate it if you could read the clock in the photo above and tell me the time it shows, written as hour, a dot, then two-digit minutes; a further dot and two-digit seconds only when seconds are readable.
9.57
